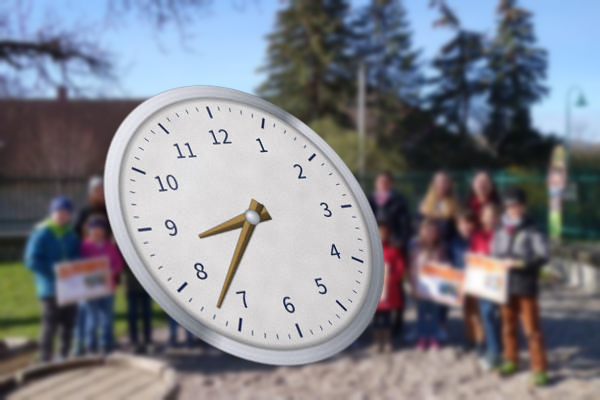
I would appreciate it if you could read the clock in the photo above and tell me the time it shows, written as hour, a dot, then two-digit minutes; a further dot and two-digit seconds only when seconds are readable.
8.37
